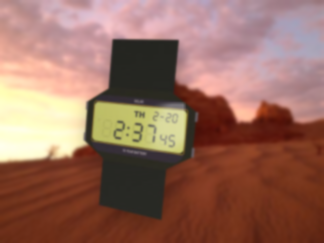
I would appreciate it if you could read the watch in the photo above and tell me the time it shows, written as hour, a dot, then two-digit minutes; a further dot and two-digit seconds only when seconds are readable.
2.37.45
